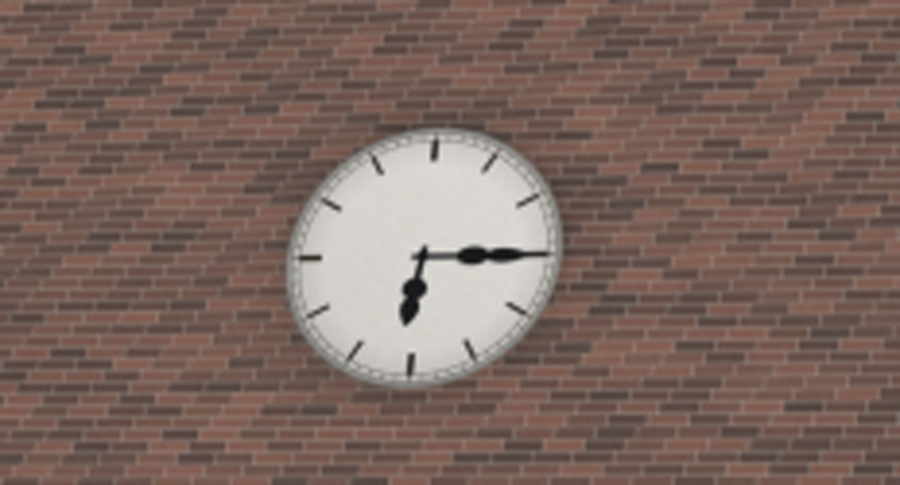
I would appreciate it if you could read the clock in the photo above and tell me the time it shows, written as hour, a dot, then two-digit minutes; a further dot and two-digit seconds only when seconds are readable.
6.15
